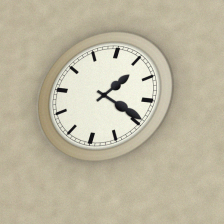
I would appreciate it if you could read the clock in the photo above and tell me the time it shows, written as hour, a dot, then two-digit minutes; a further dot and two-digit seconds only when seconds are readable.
1.19
